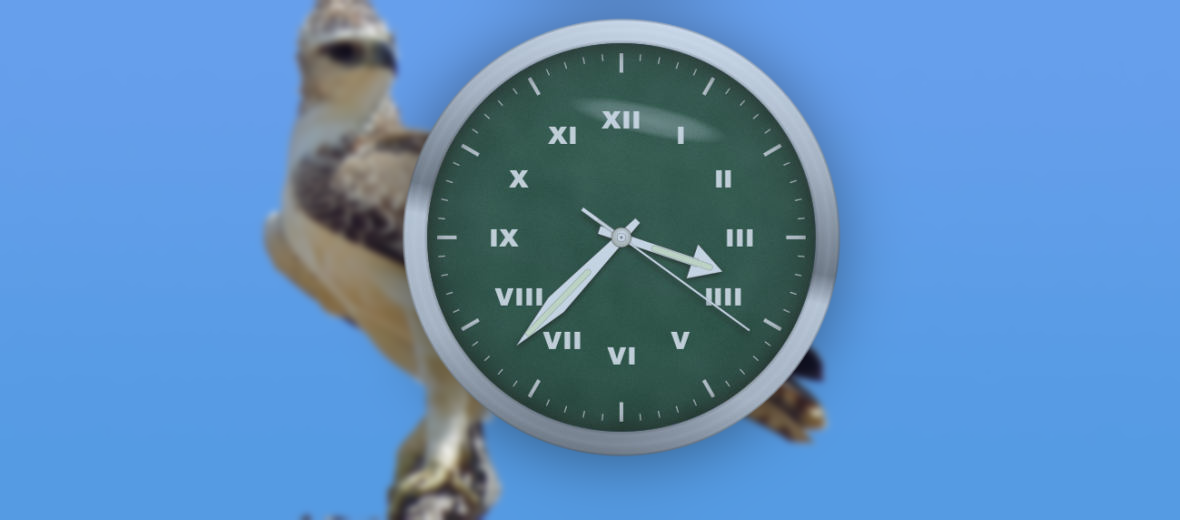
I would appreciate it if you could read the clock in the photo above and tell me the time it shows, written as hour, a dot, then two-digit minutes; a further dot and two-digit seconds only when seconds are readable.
3.37.21
